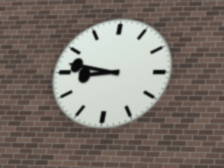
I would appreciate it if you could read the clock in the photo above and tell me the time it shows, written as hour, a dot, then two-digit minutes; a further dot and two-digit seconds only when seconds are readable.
8.47
